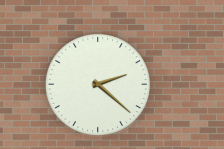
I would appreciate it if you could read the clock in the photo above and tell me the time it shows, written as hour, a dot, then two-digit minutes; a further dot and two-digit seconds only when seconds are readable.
2.22
